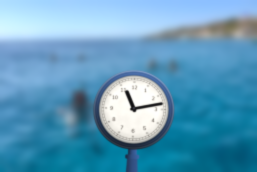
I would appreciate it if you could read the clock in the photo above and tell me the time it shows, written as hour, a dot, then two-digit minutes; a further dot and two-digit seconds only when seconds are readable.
11.13
